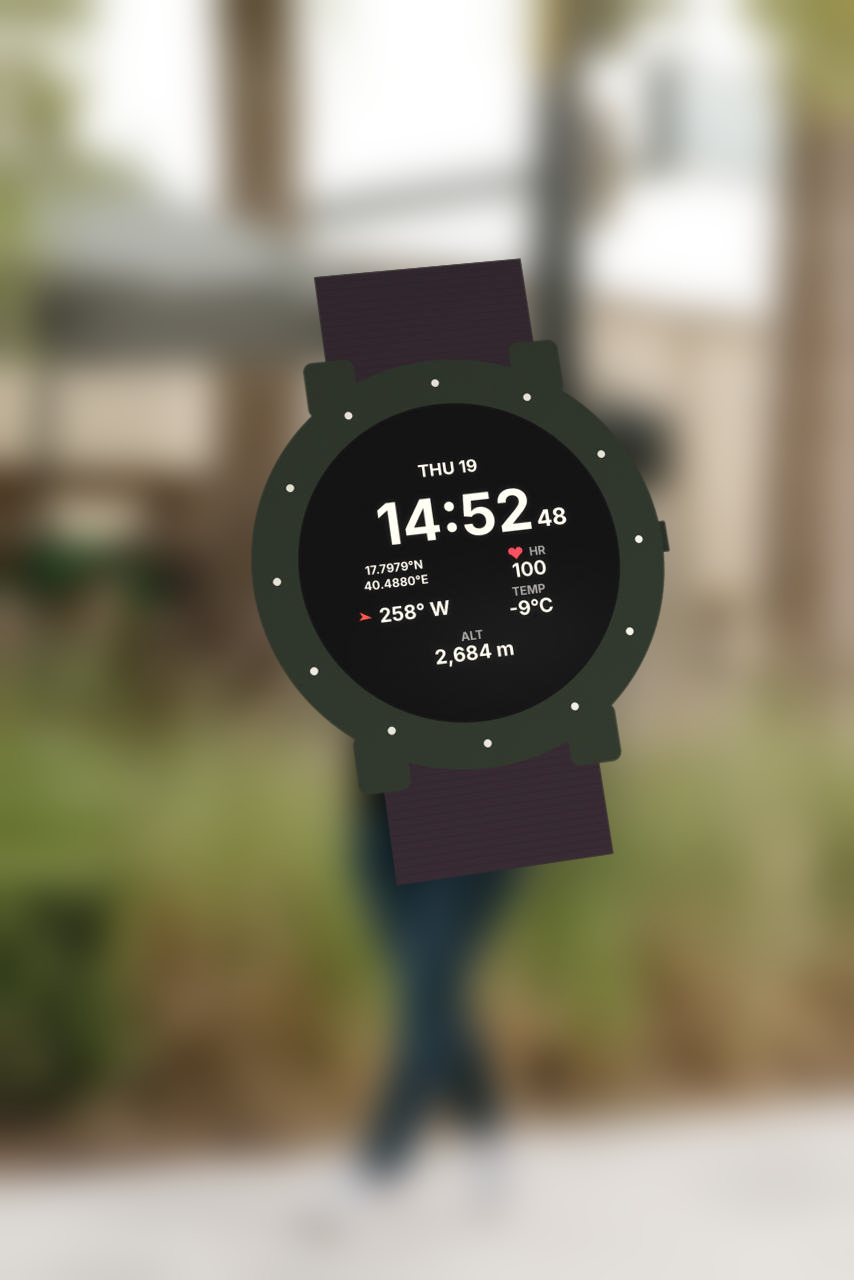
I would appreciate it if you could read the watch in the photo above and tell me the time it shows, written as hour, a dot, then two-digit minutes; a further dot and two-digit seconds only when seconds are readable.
14.52.48
